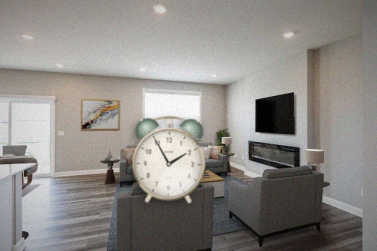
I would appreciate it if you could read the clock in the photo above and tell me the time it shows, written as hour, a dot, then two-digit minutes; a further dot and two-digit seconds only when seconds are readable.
1.55
